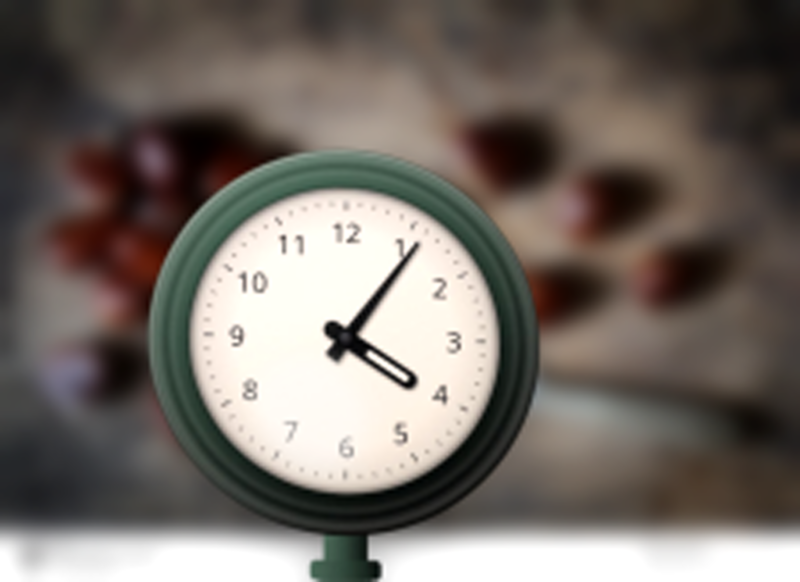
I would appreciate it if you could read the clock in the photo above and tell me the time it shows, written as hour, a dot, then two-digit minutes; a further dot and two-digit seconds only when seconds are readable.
4.06
